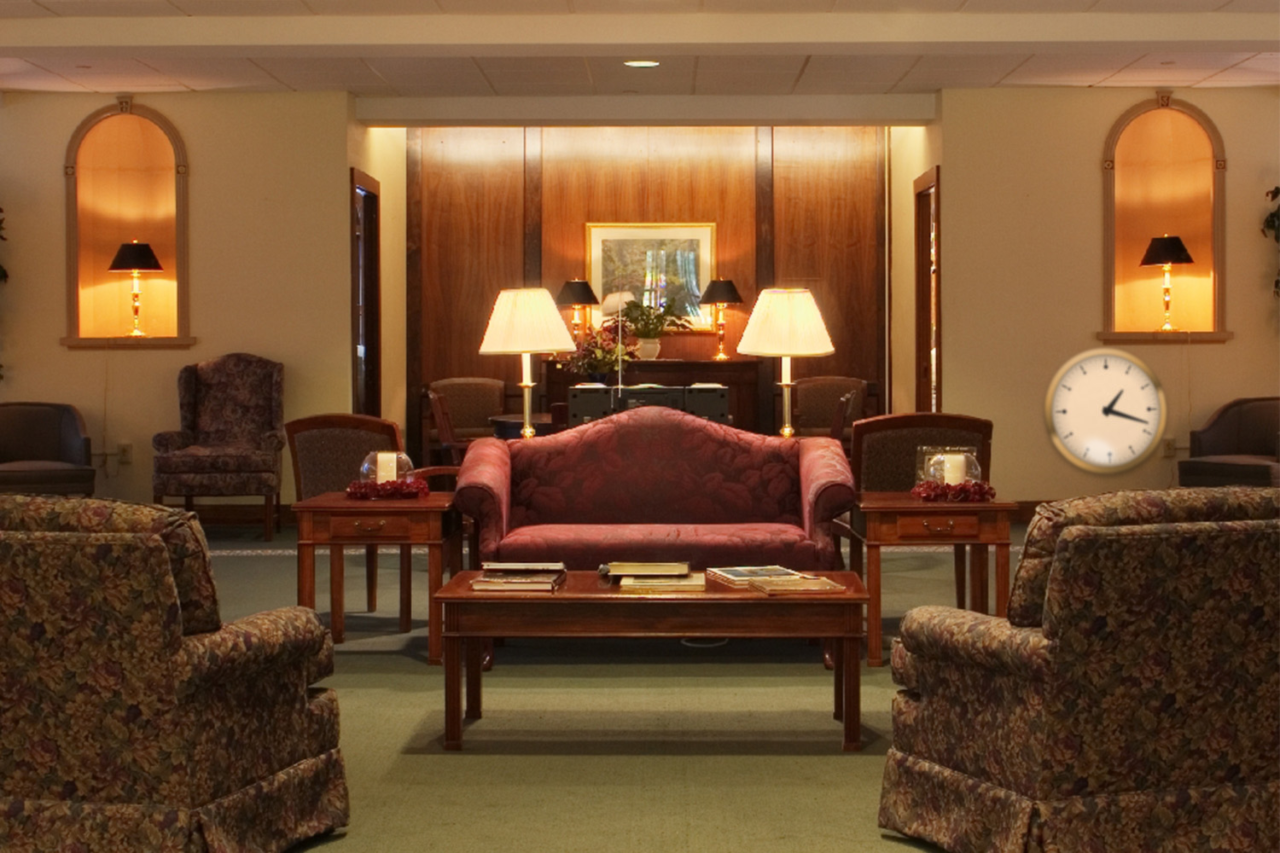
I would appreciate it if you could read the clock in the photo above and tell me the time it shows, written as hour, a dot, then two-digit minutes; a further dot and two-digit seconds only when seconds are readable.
1.18
